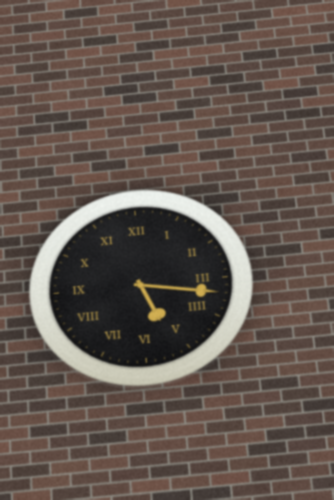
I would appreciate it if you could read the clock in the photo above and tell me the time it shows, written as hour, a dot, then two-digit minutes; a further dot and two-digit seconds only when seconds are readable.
5.17
